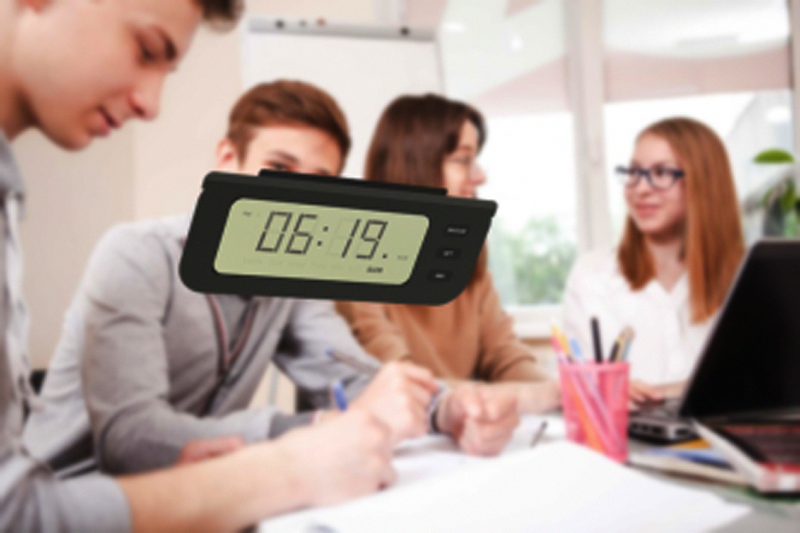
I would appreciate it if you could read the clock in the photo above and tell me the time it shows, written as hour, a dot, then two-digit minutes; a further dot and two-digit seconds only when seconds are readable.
6.19
